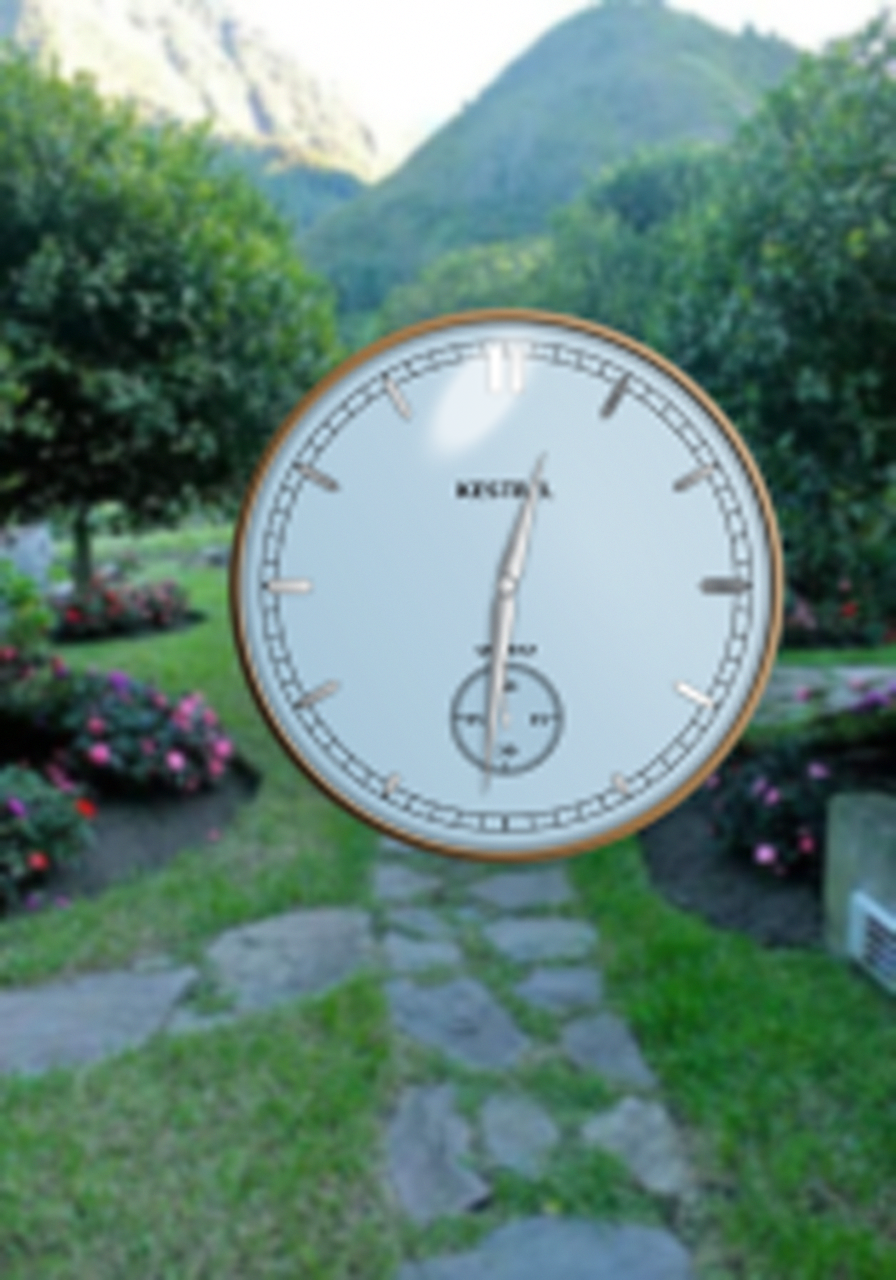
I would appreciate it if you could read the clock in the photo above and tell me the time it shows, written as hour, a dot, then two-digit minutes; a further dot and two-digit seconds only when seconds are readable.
12.31
